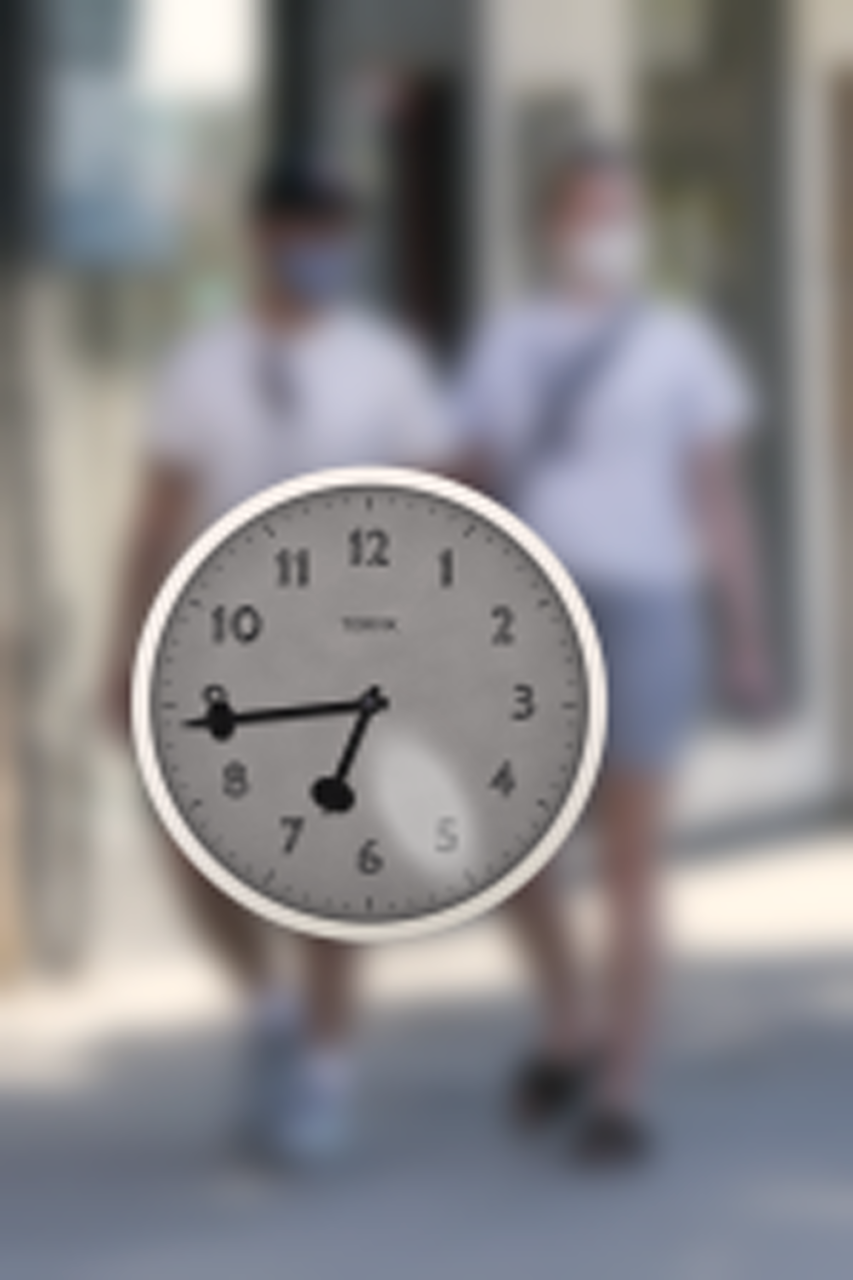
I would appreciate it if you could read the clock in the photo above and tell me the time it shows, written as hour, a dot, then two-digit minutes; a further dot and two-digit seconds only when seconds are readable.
6.44
